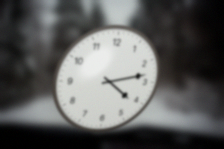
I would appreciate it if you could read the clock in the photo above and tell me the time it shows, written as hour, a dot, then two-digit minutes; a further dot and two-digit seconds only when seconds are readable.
4.13
